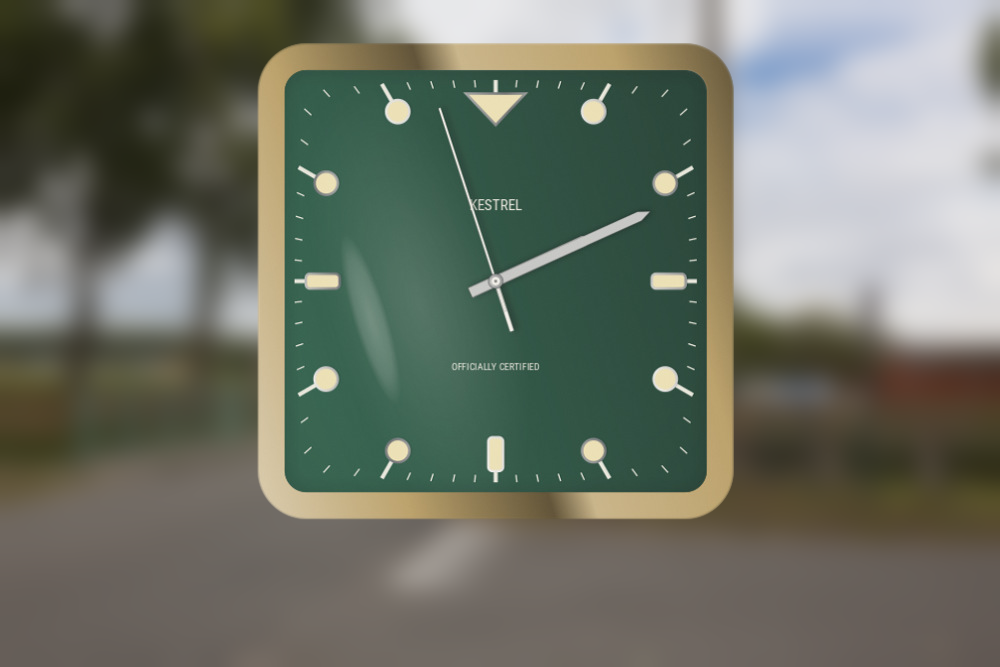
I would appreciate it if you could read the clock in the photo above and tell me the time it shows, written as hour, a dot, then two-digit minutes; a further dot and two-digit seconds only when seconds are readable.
2.10.57
